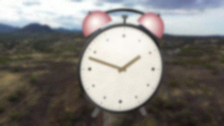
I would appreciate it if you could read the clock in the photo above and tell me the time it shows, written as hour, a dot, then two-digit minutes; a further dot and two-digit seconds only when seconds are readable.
1.48
